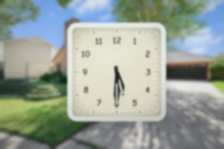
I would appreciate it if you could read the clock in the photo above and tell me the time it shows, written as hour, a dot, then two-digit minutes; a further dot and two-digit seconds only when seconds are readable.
5.30
